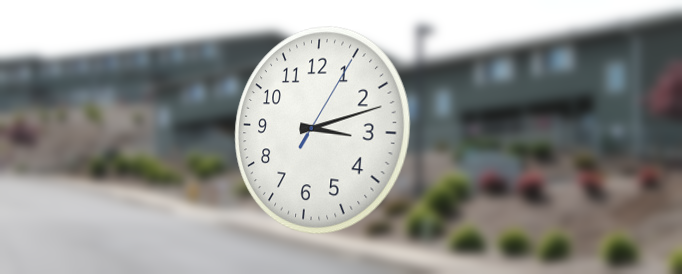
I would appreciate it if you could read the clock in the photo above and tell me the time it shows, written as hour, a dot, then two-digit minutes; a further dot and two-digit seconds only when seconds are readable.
3.12.05
